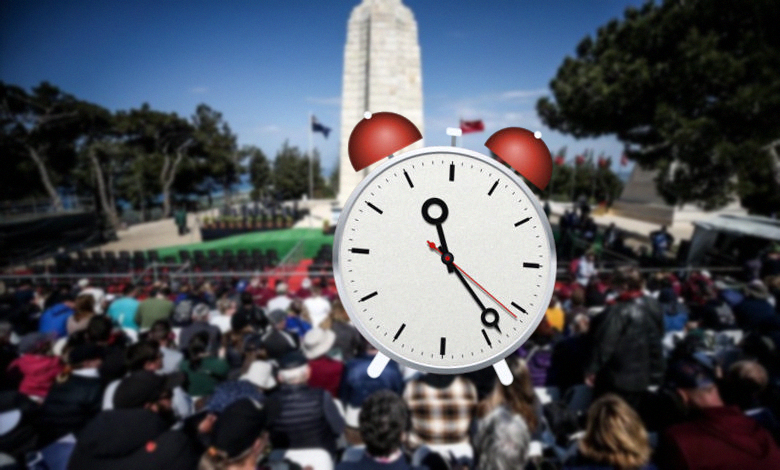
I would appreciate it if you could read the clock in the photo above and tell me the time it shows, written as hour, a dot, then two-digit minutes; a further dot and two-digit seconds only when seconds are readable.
11.23.21
